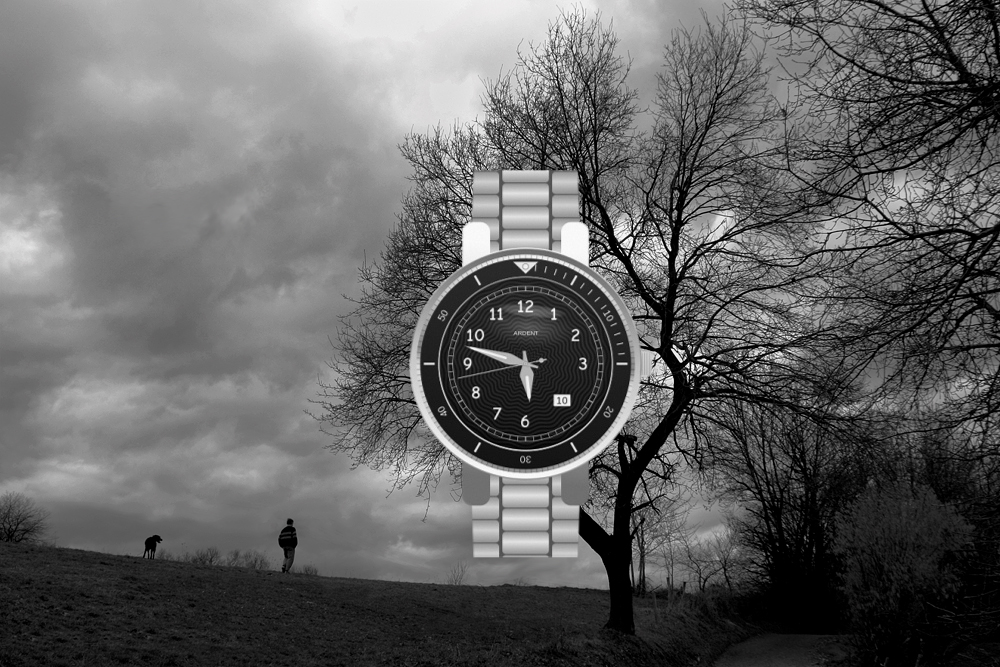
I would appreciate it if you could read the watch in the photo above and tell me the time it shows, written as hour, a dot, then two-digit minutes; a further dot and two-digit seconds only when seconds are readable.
5.47.43
